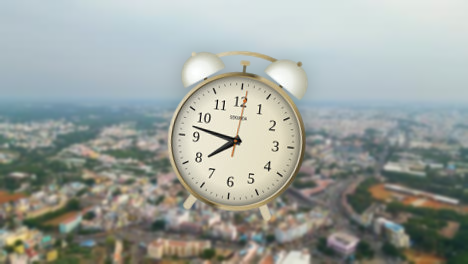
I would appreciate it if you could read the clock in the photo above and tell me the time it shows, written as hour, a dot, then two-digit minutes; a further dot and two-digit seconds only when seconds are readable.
7.47.01
